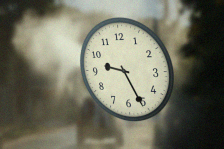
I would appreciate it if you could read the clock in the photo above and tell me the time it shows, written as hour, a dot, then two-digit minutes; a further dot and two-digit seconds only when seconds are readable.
9.26
